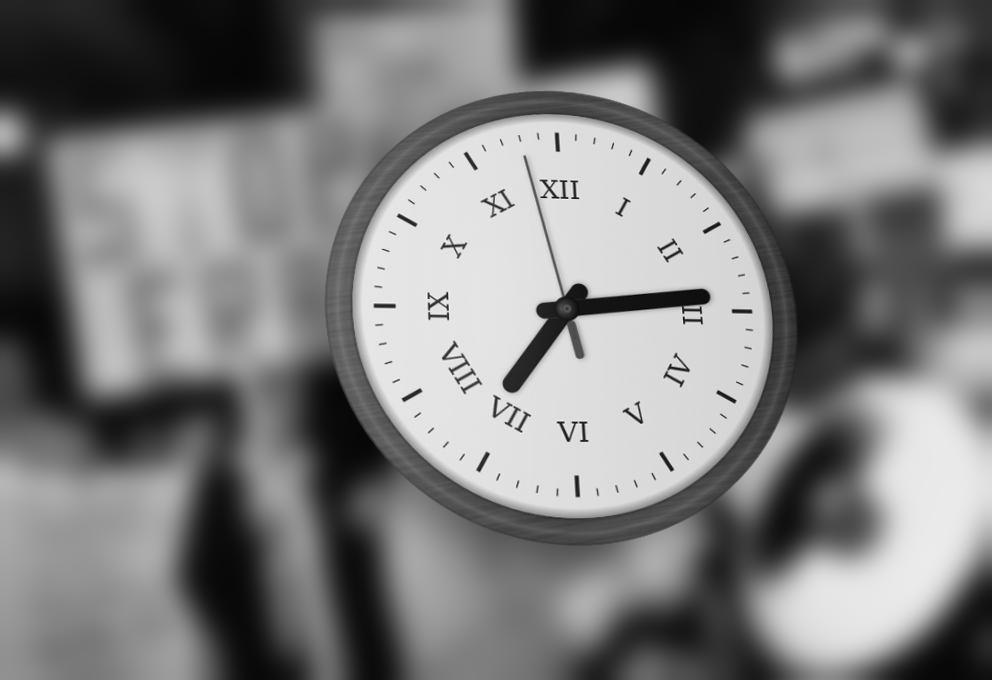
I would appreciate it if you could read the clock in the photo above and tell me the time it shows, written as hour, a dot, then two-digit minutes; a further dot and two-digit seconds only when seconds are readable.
7.13.58
